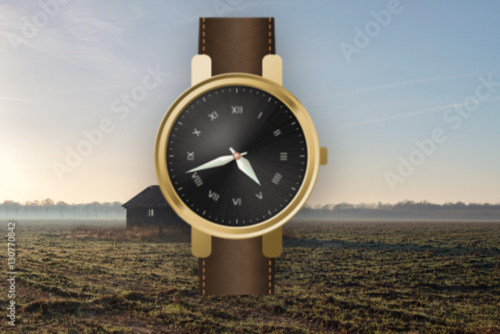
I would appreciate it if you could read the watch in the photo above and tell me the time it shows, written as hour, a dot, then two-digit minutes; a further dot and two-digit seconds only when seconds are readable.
4.42
